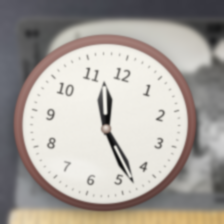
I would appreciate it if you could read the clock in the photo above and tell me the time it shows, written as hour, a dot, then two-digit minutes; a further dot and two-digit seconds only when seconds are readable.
11.23
